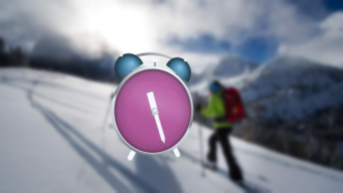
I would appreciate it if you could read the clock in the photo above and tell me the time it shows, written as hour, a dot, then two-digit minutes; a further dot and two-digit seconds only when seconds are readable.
11.27
